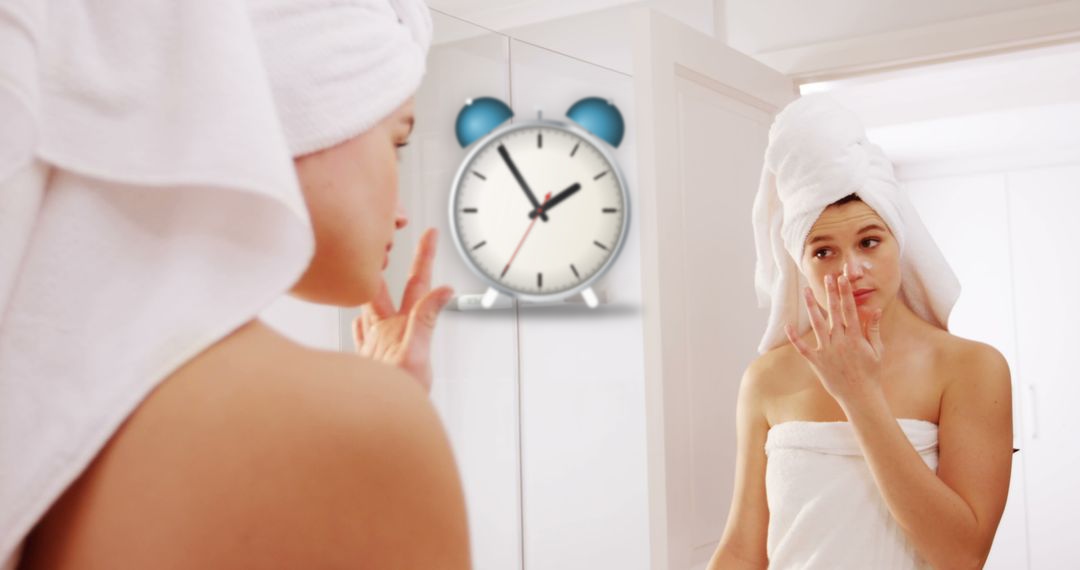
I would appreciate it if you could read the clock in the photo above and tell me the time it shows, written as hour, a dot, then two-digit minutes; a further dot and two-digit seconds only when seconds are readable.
1.54.35
